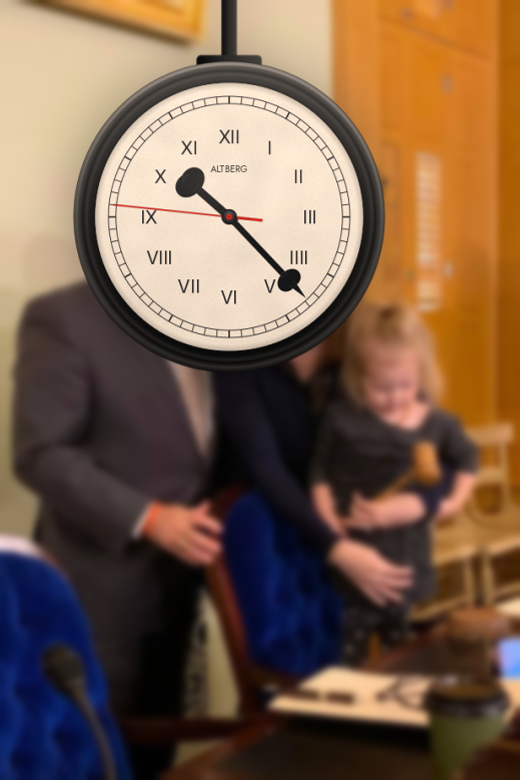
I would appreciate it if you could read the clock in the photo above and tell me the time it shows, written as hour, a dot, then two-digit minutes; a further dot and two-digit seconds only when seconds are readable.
10.22.46
